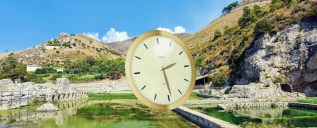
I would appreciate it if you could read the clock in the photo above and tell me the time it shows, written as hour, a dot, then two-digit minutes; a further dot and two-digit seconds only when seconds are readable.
2.29
